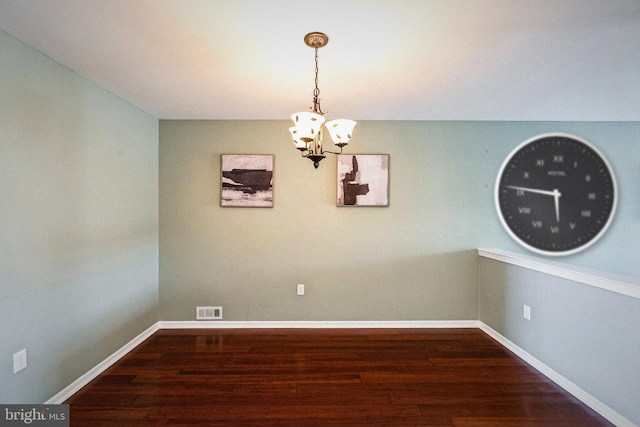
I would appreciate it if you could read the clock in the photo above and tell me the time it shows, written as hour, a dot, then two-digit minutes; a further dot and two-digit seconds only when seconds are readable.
5.46
